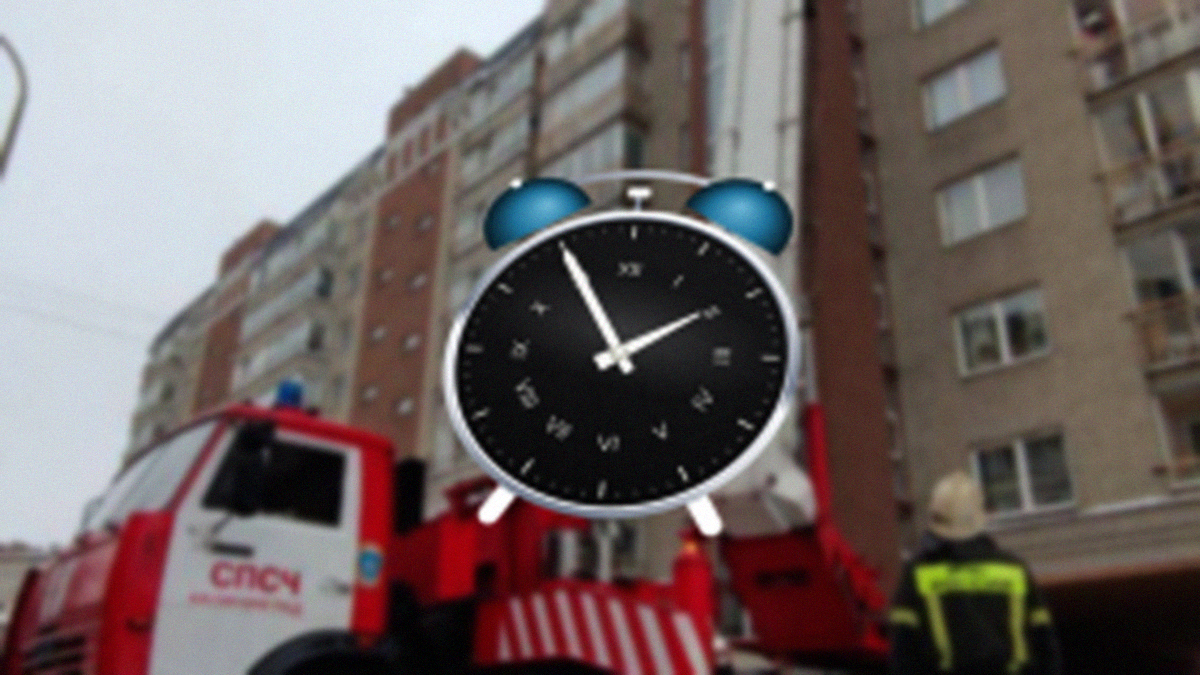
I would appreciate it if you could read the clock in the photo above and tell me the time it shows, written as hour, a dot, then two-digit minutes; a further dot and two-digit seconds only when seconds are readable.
1.55
